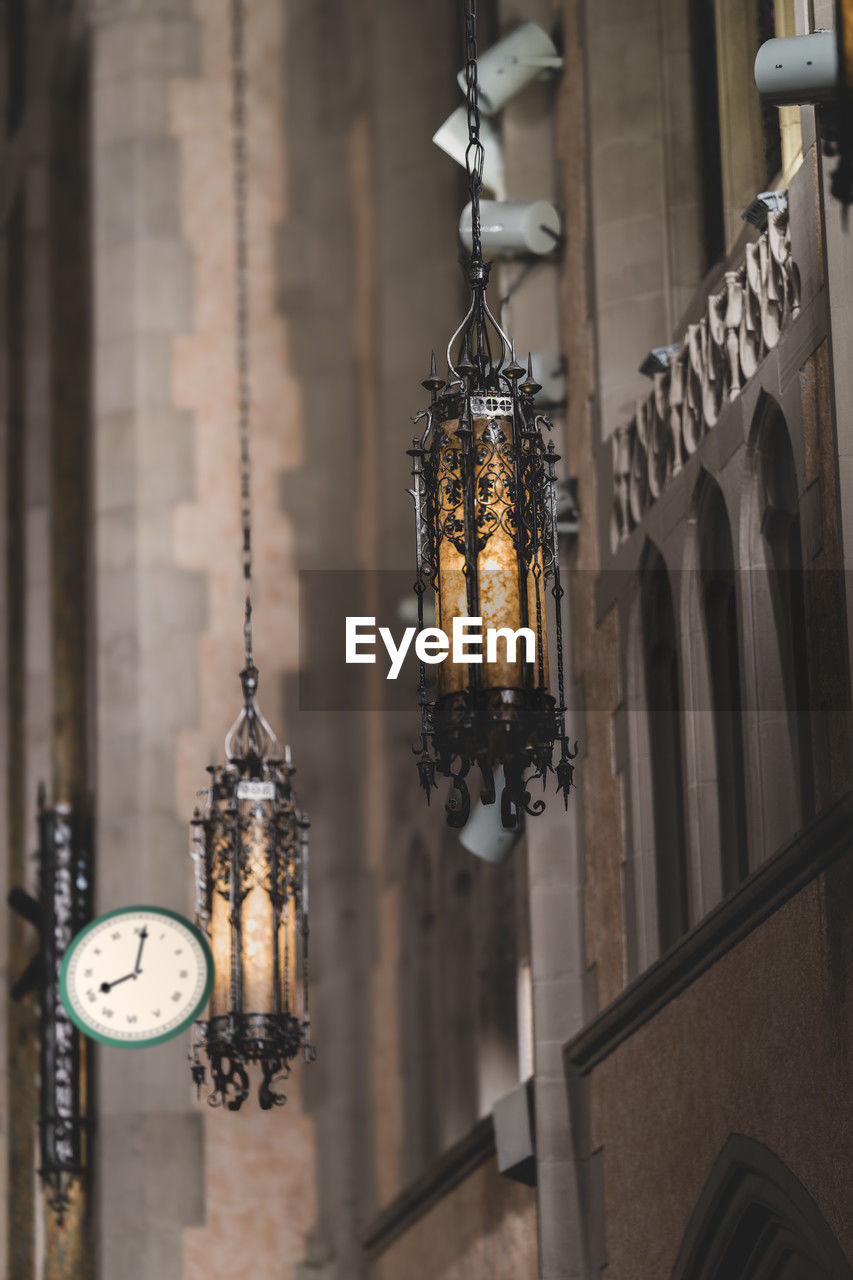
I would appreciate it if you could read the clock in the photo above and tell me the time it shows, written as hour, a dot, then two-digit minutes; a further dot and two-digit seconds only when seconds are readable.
8.01
